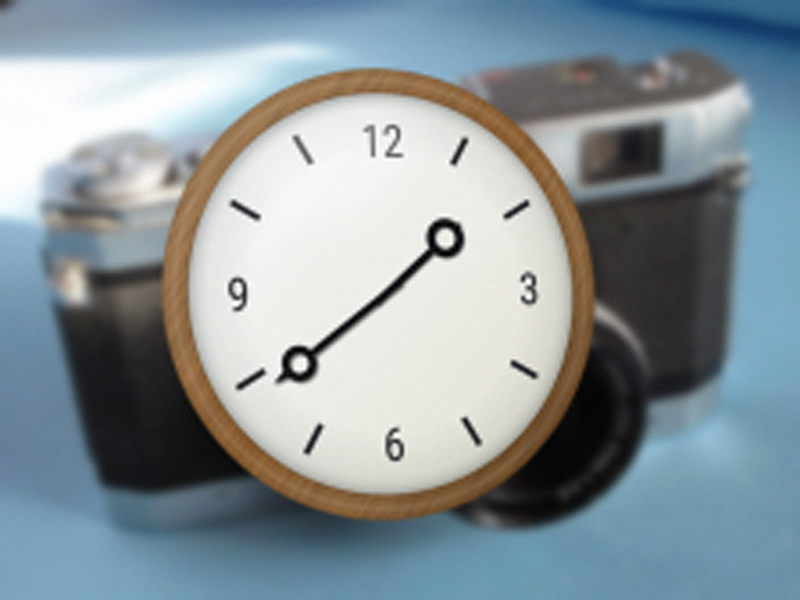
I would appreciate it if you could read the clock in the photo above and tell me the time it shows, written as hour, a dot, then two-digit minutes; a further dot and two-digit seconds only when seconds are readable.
1.39
